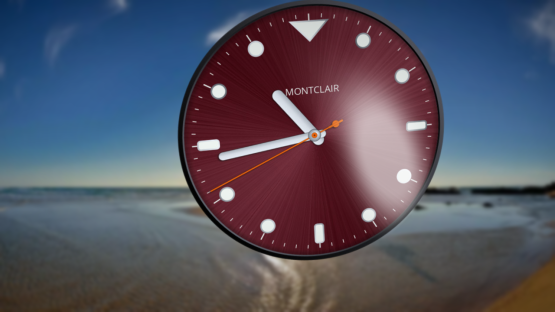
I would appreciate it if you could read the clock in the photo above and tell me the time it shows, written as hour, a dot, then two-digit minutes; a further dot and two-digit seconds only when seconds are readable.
10.43.41
